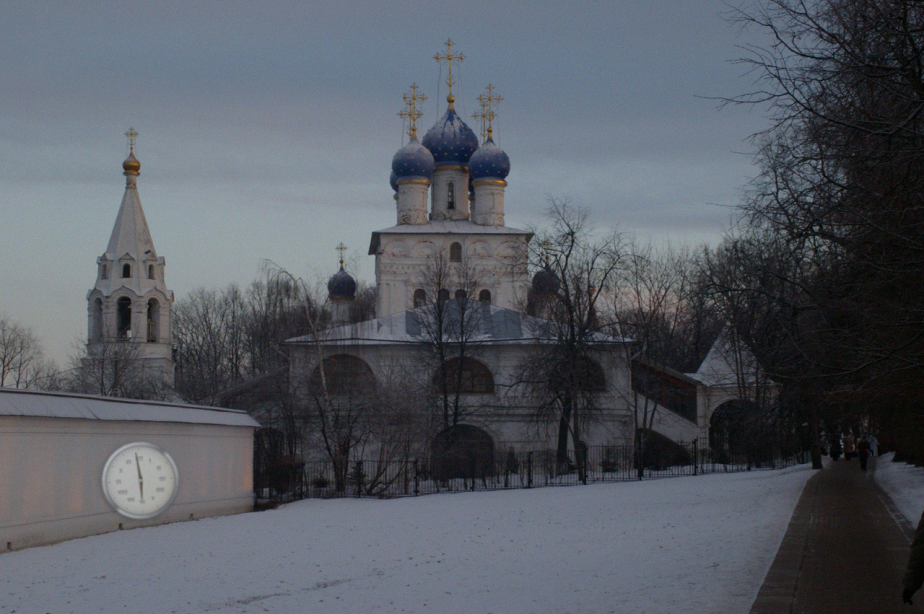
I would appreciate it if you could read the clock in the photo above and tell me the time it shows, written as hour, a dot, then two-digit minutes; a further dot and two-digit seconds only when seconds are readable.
5.59
